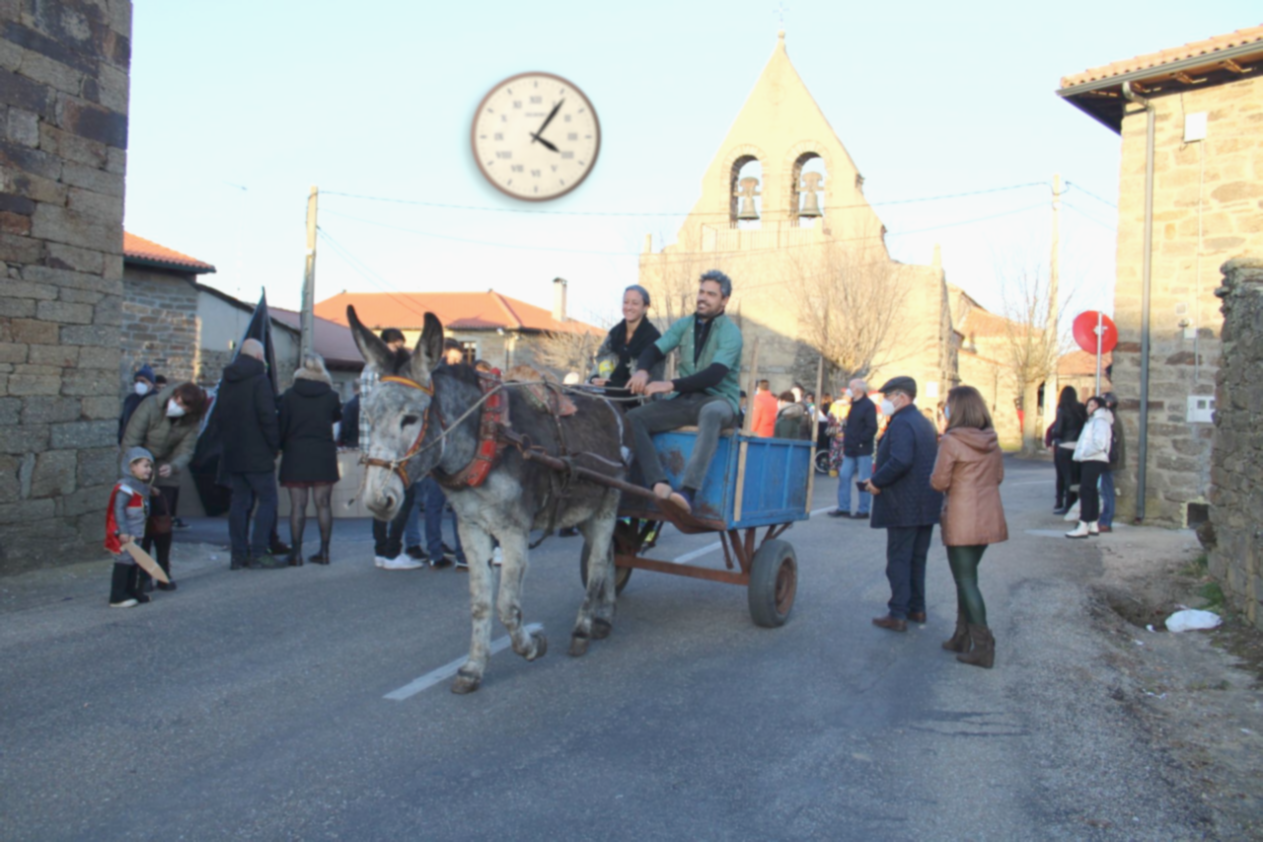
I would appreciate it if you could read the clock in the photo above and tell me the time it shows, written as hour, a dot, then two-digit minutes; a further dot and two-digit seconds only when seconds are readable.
4.06
